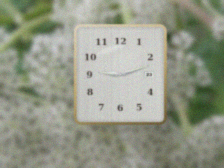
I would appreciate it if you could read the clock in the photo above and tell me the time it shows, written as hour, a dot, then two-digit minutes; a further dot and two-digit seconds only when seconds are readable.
9.12
